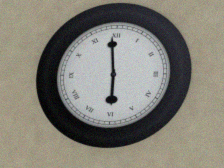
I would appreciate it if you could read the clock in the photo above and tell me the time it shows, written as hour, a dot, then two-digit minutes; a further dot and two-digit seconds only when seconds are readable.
5.59
